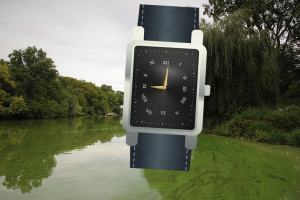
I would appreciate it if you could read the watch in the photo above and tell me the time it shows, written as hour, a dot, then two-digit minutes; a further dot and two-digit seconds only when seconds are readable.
9.01
